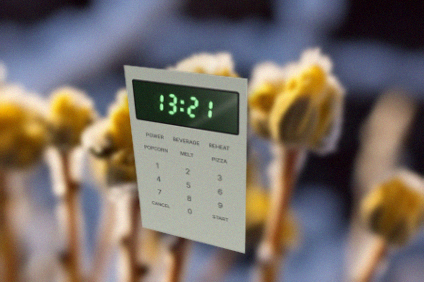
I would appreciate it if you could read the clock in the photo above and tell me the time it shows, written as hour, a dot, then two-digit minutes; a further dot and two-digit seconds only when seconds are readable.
13.21
